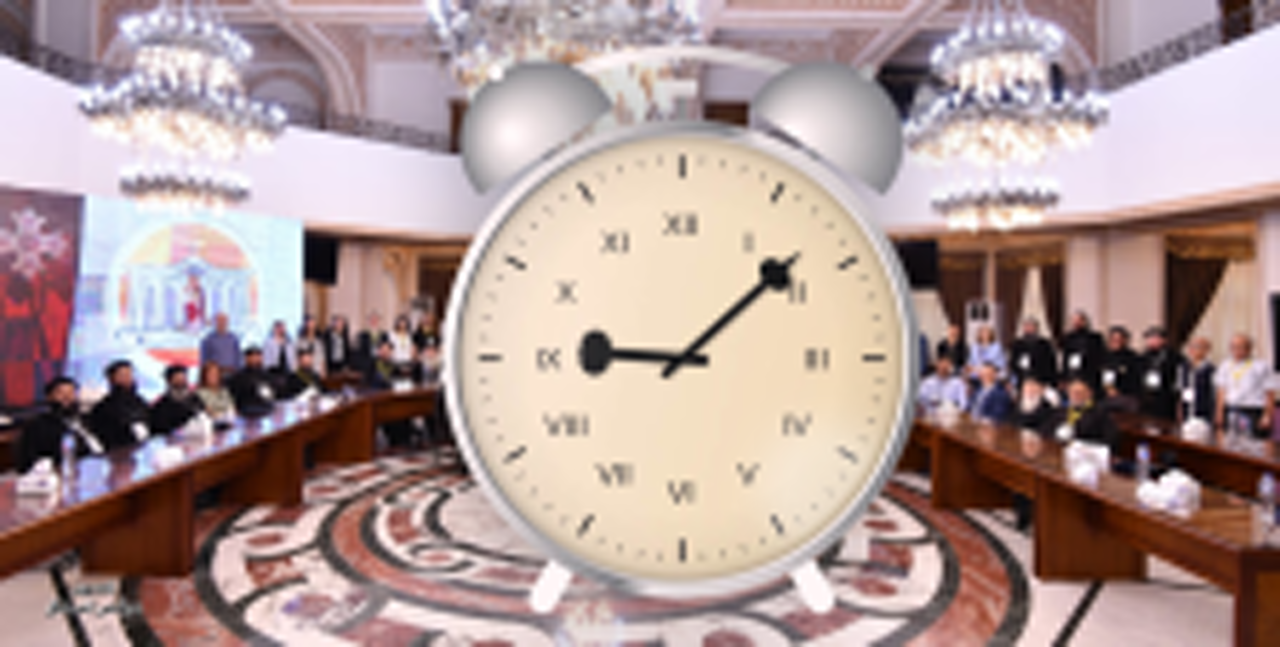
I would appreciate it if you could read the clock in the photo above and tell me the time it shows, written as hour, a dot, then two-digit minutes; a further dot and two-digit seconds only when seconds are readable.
9.08
